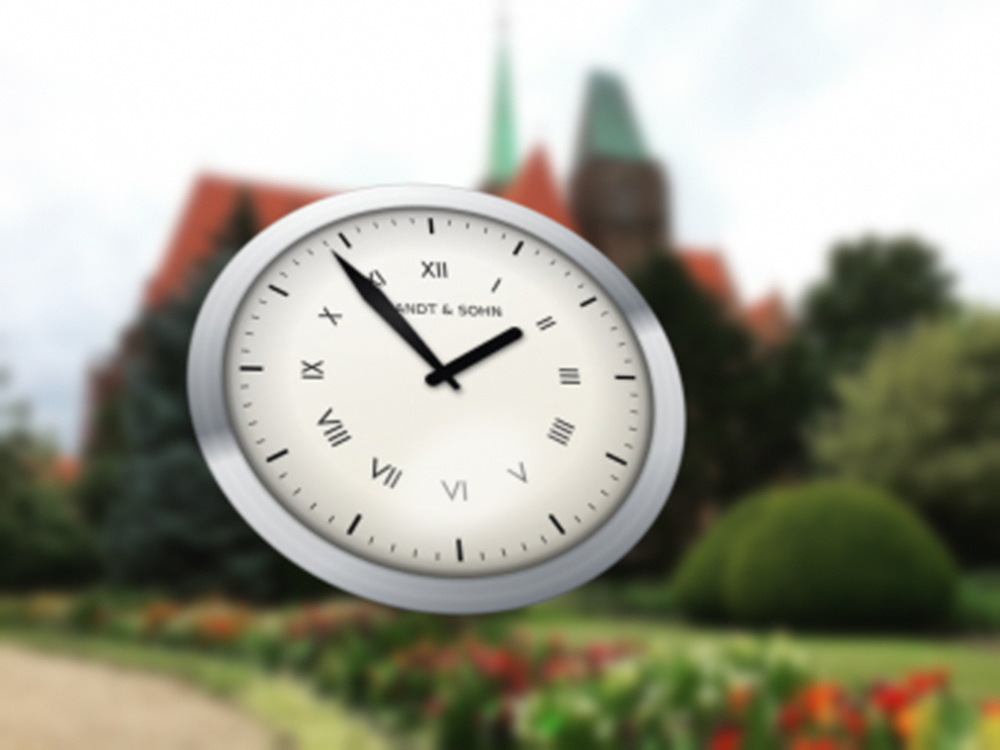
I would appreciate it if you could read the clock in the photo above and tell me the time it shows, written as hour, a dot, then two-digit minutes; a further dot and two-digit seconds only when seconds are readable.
1.54
